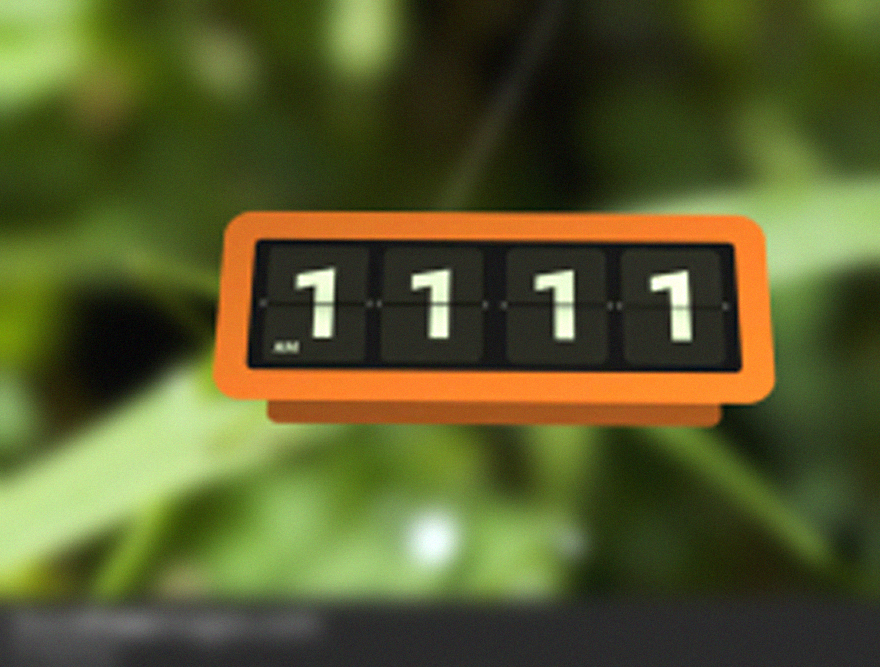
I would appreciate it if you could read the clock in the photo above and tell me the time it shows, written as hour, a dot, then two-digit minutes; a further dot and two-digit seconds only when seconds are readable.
11.11
